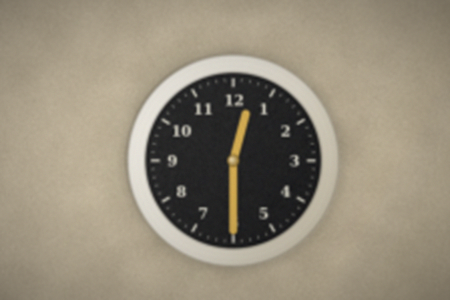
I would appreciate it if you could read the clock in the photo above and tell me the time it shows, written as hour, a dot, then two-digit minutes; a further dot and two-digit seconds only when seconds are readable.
12.30
